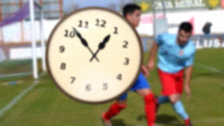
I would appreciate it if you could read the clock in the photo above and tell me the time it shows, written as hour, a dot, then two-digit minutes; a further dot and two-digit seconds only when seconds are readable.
12.52
